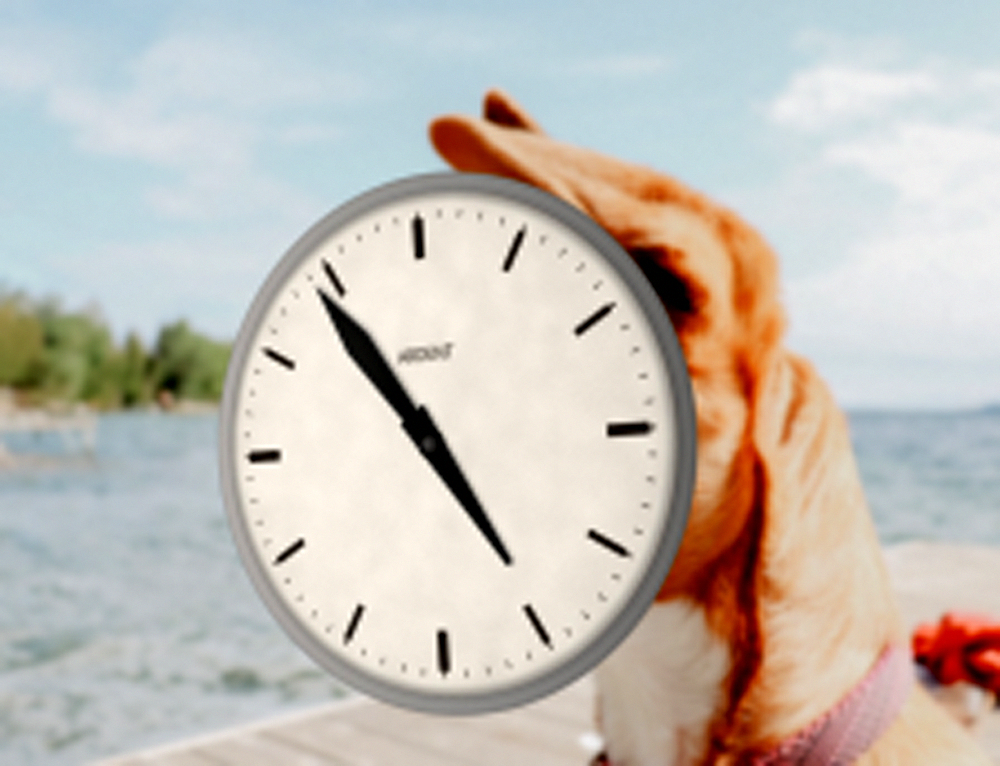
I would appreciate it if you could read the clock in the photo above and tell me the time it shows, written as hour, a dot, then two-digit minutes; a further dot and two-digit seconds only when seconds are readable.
4.54
